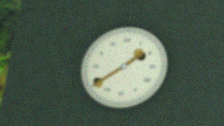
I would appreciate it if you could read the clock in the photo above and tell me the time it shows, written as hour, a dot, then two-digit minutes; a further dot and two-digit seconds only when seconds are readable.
1.39
